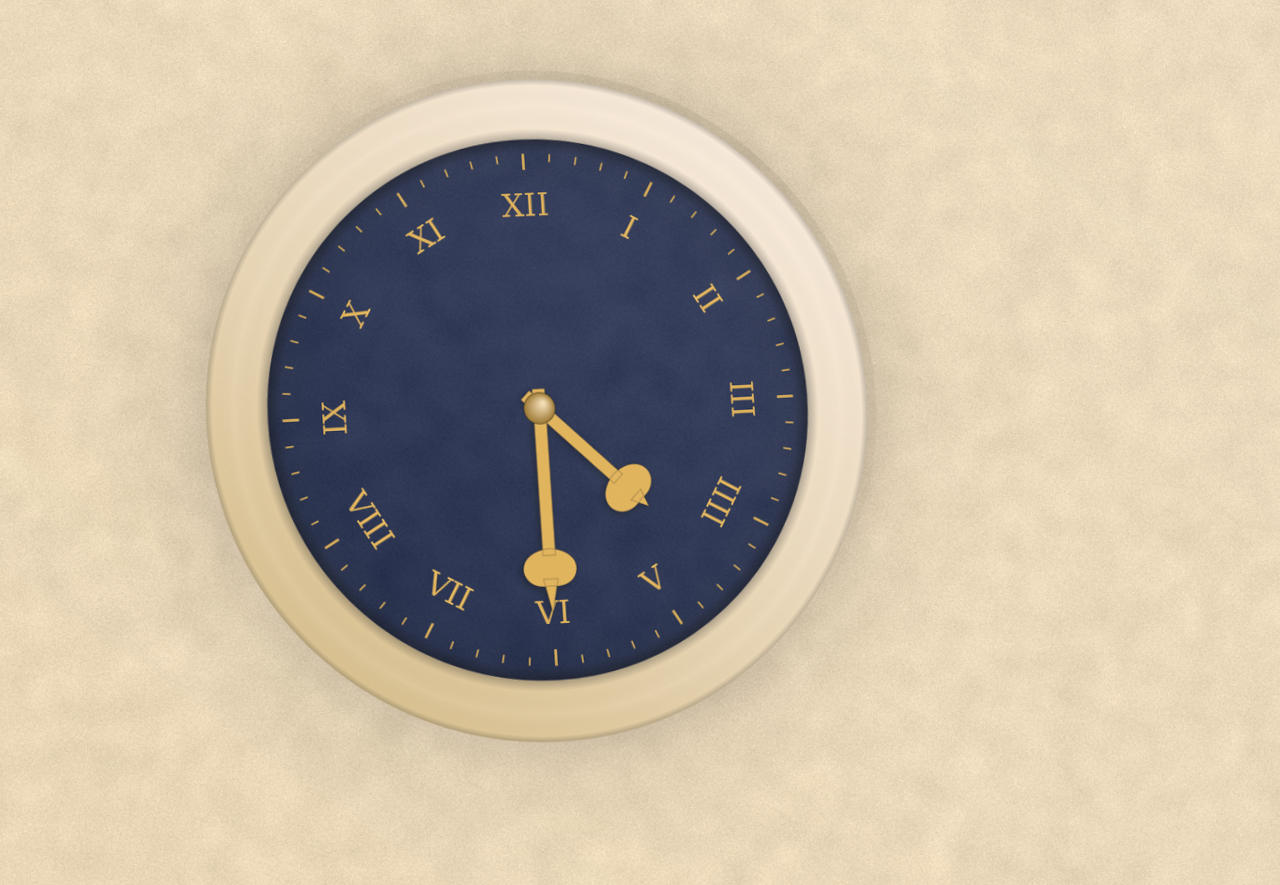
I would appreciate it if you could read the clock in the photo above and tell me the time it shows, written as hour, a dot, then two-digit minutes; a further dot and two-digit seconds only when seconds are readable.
4.30
